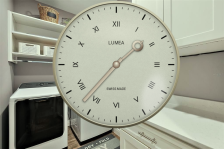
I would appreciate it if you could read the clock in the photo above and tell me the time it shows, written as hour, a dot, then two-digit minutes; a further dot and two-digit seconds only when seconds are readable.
1.37
